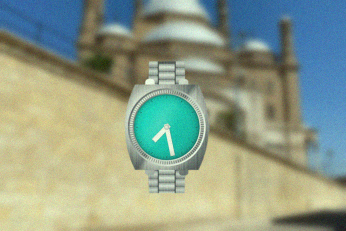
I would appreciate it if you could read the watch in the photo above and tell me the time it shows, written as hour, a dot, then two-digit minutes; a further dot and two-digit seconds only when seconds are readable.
7.28
